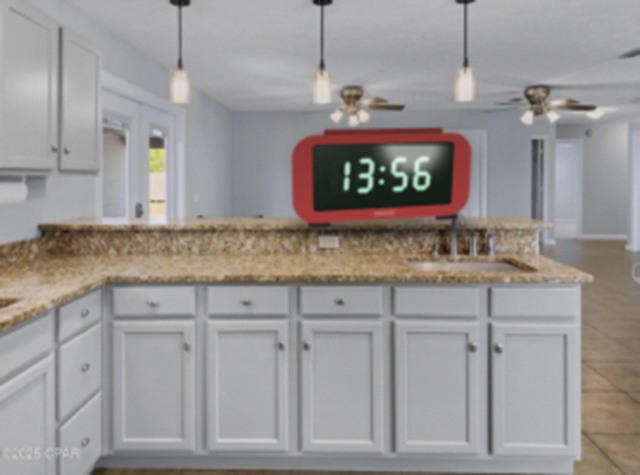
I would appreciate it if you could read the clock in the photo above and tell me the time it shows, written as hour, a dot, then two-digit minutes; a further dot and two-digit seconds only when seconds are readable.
13.56
